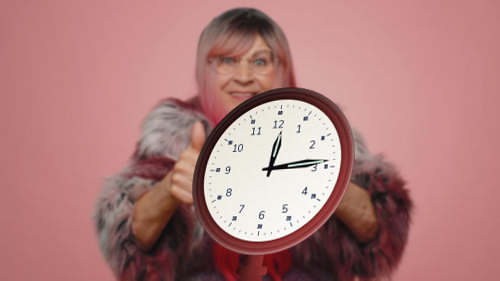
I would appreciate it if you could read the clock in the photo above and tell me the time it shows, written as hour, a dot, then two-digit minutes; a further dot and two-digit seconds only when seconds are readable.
12.14
